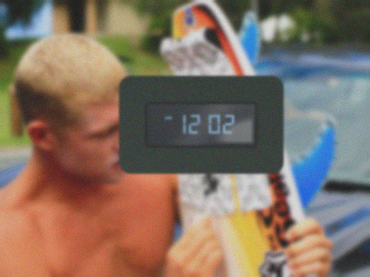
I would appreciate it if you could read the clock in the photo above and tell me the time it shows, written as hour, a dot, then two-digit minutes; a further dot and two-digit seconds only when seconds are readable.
12.02
